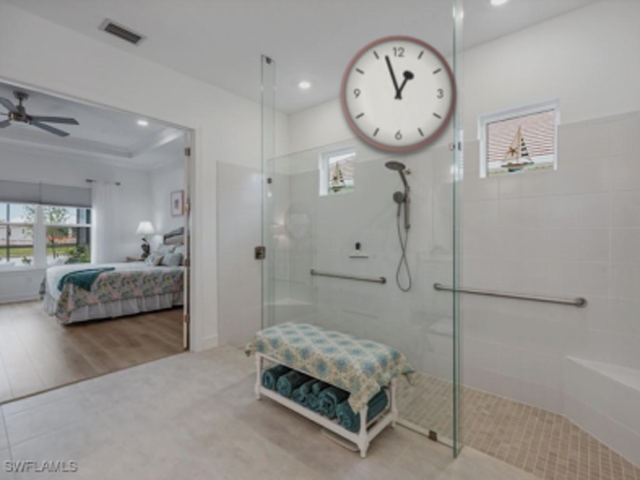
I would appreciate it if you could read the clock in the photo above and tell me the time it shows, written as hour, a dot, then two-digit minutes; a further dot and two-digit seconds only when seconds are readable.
12.57
